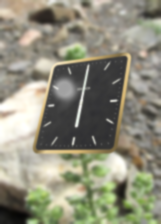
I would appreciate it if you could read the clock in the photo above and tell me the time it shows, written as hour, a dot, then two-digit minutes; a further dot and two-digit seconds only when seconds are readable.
6.00
